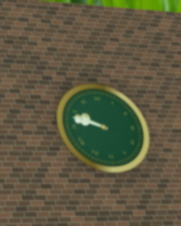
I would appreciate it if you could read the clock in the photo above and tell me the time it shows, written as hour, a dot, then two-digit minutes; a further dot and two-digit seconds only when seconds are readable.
9.48
